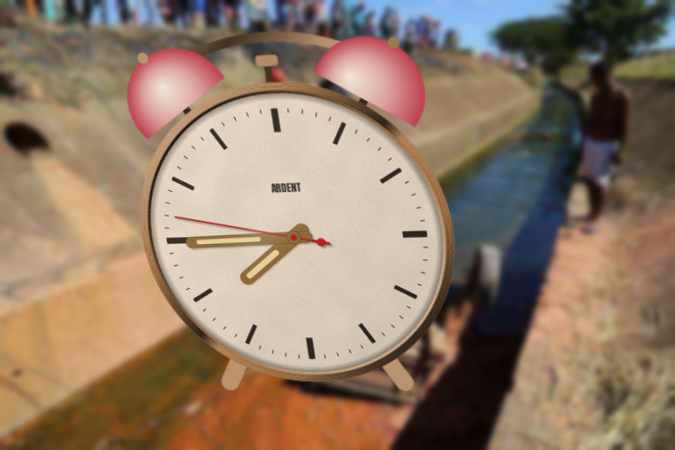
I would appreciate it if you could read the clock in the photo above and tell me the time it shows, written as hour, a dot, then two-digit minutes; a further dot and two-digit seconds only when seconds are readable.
7.44.47
